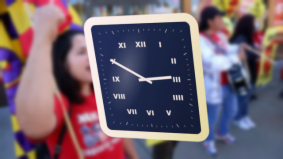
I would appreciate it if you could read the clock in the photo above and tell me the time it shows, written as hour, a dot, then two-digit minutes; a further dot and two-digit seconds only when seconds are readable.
2.50
